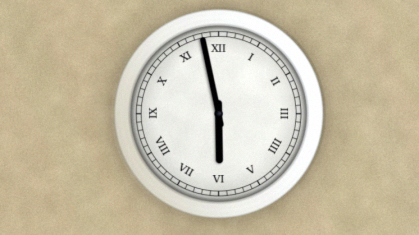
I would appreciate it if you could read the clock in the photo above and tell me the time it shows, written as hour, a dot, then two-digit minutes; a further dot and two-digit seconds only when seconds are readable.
5.58
